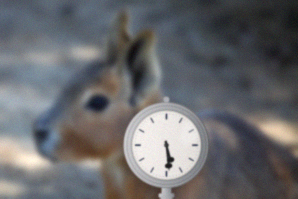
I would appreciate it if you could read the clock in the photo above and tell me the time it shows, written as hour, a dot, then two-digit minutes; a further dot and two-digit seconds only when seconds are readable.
5.29
